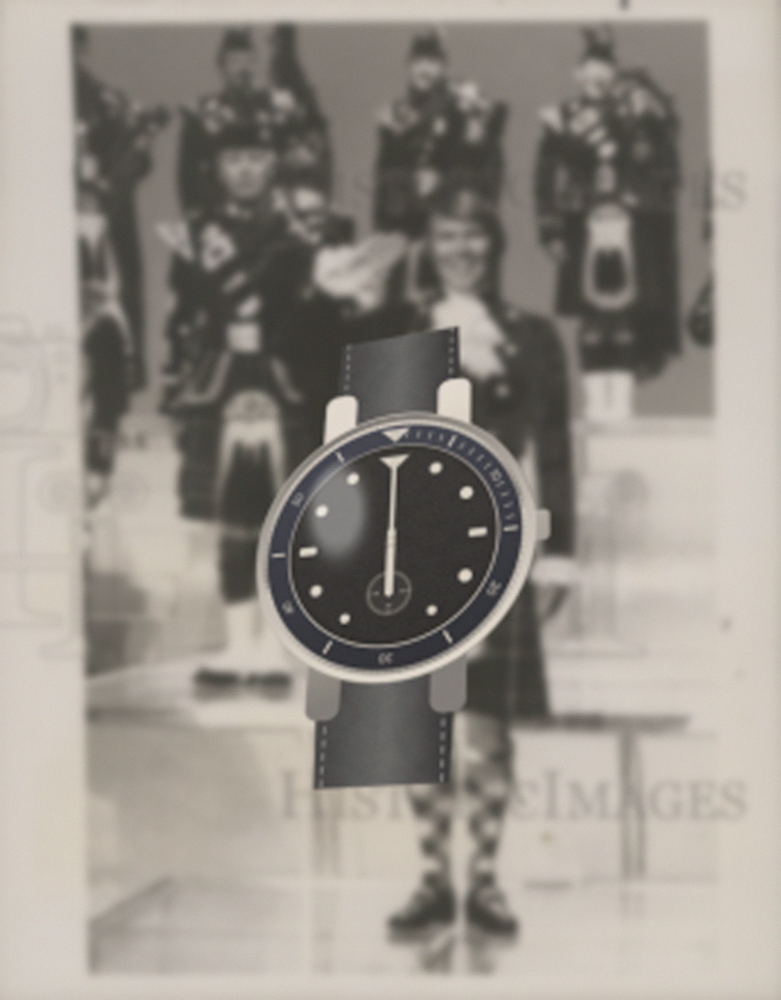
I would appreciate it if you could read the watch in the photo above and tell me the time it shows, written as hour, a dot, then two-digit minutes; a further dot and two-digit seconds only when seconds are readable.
6.00
